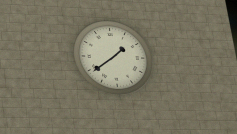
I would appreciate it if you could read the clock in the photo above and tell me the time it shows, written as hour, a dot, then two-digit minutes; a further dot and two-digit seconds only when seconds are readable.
1.39
